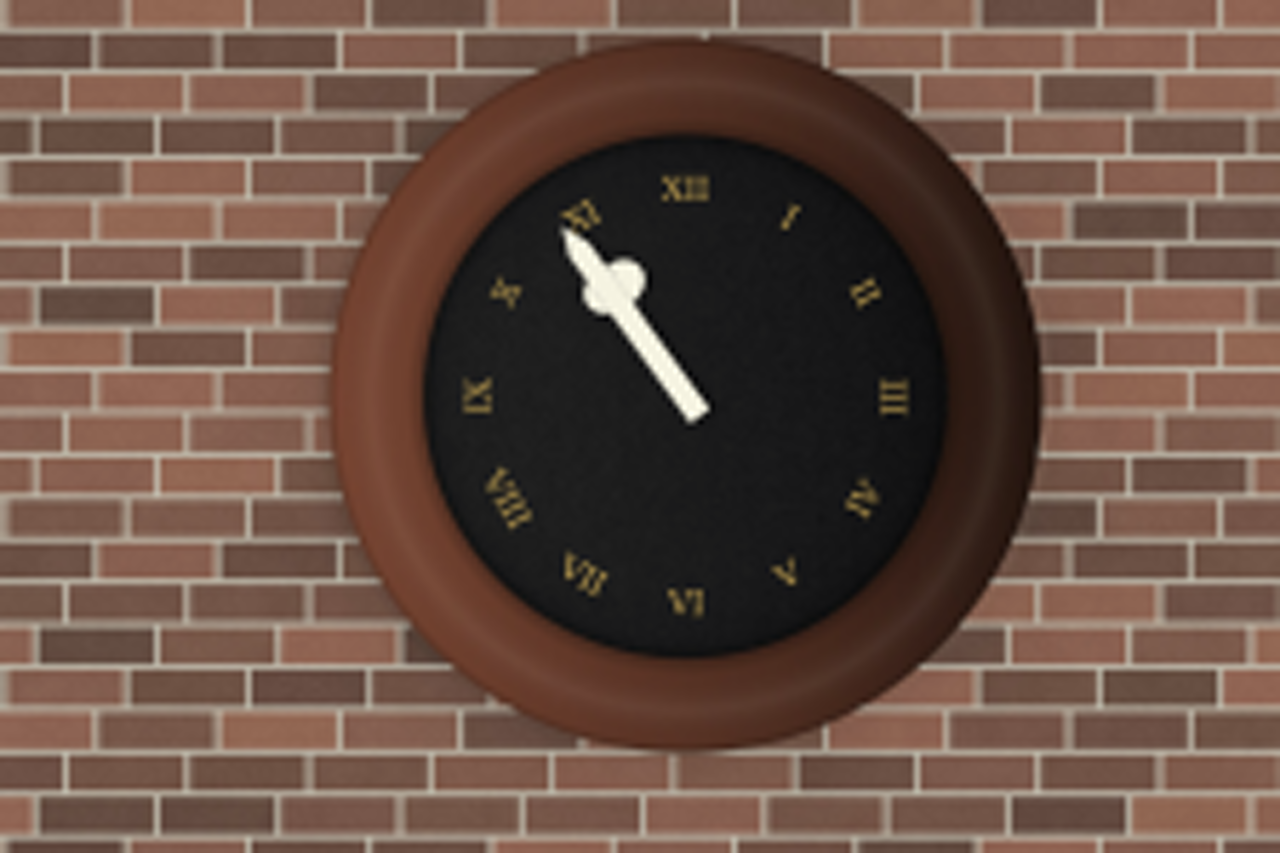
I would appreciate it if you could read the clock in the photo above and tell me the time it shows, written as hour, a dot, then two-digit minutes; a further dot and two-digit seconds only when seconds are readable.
10.54
